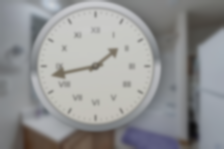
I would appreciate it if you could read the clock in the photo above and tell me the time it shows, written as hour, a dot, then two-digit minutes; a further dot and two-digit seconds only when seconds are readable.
1.43
